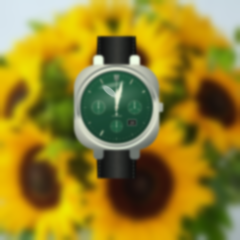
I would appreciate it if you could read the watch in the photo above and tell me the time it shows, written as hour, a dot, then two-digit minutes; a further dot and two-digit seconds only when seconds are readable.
12.02
